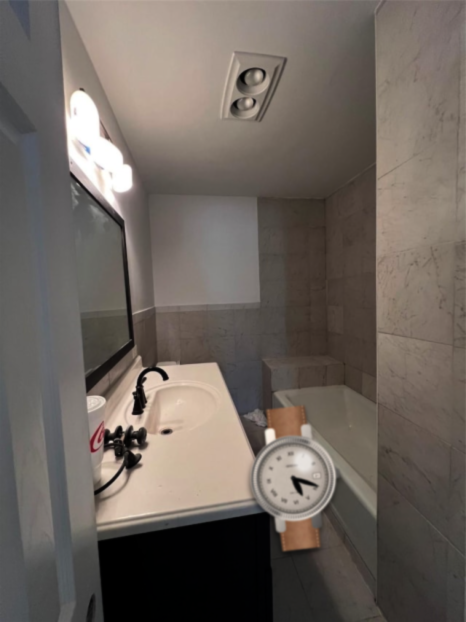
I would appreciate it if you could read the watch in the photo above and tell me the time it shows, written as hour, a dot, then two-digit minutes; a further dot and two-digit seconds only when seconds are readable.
5.19
